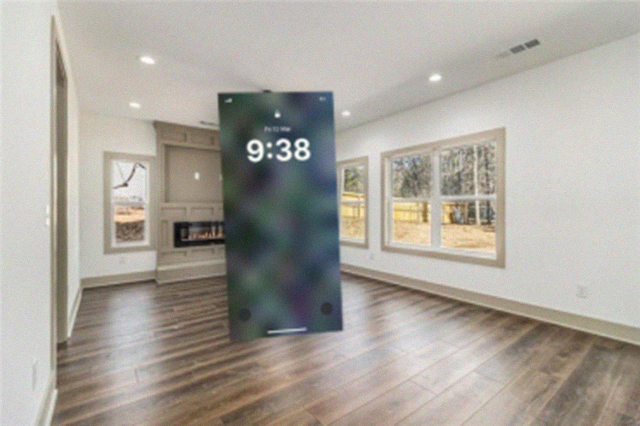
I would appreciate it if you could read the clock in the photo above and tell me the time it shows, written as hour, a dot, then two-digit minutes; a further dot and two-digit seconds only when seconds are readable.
9.38
